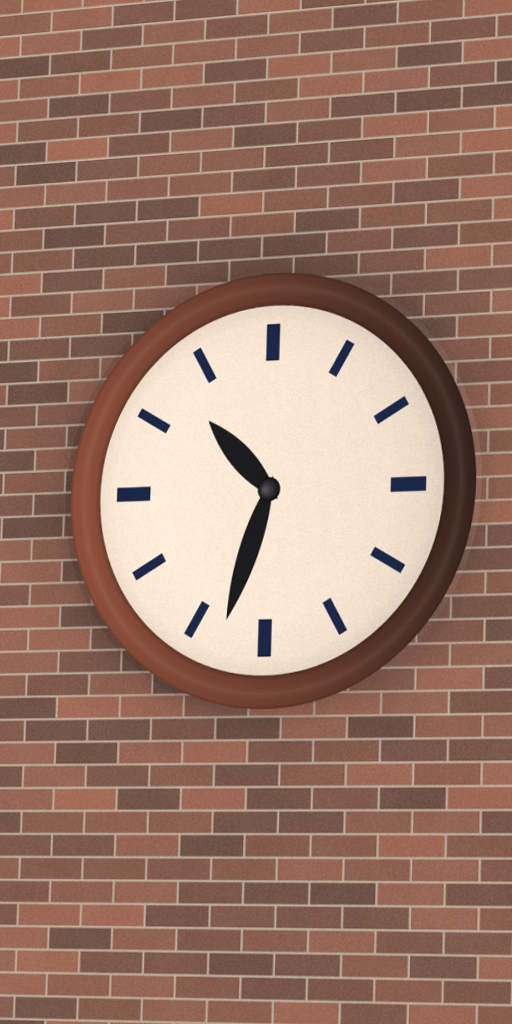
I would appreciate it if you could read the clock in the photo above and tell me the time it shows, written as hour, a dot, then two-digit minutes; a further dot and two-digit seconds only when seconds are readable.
10.33
